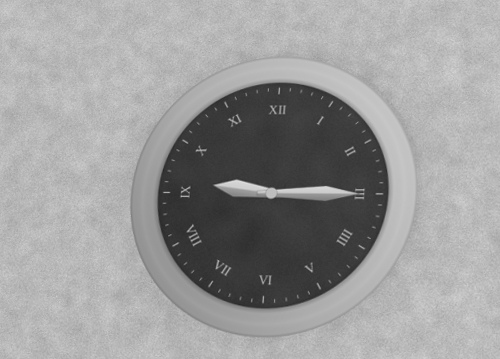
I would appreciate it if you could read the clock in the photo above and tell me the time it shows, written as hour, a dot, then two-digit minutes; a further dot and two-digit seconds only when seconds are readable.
9.15
